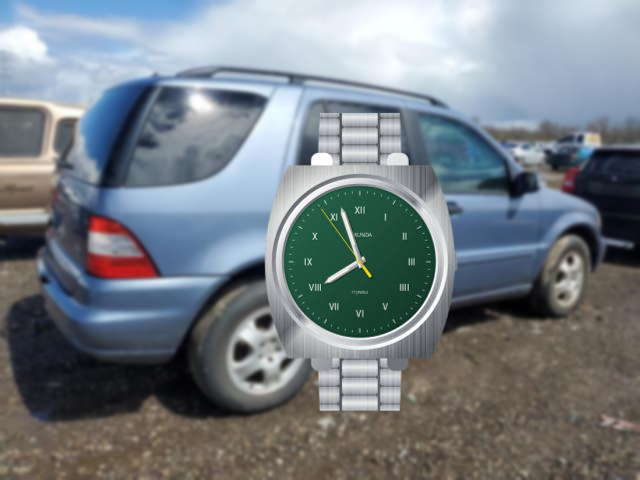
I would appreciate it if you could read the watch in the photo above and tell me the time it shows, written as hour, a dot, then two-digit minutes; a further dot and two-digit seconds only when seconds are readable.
7.56.54
